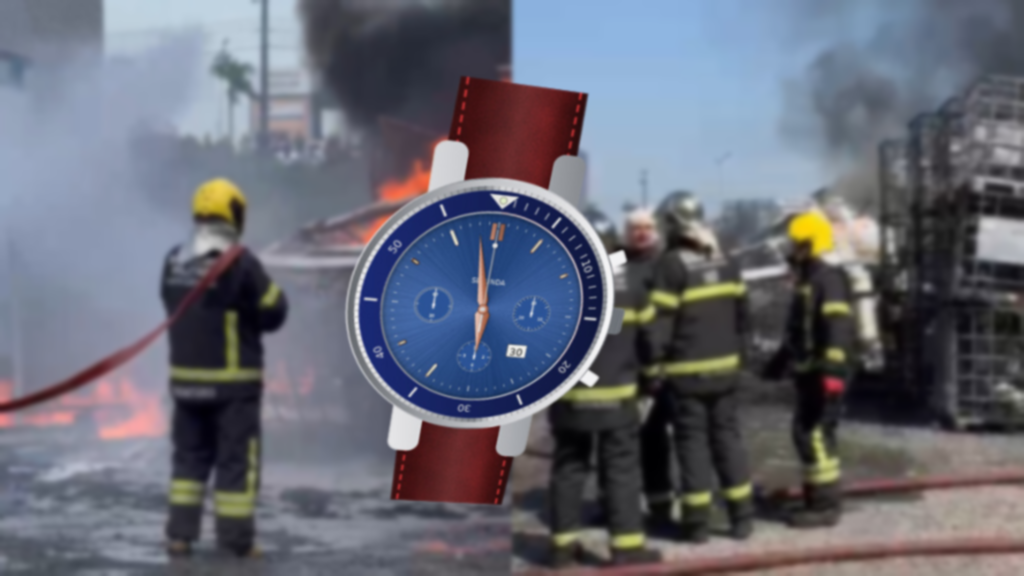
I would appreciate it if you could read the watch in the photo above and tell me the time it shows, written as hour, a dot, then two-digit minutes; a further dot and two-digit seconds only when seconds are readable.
5.58
